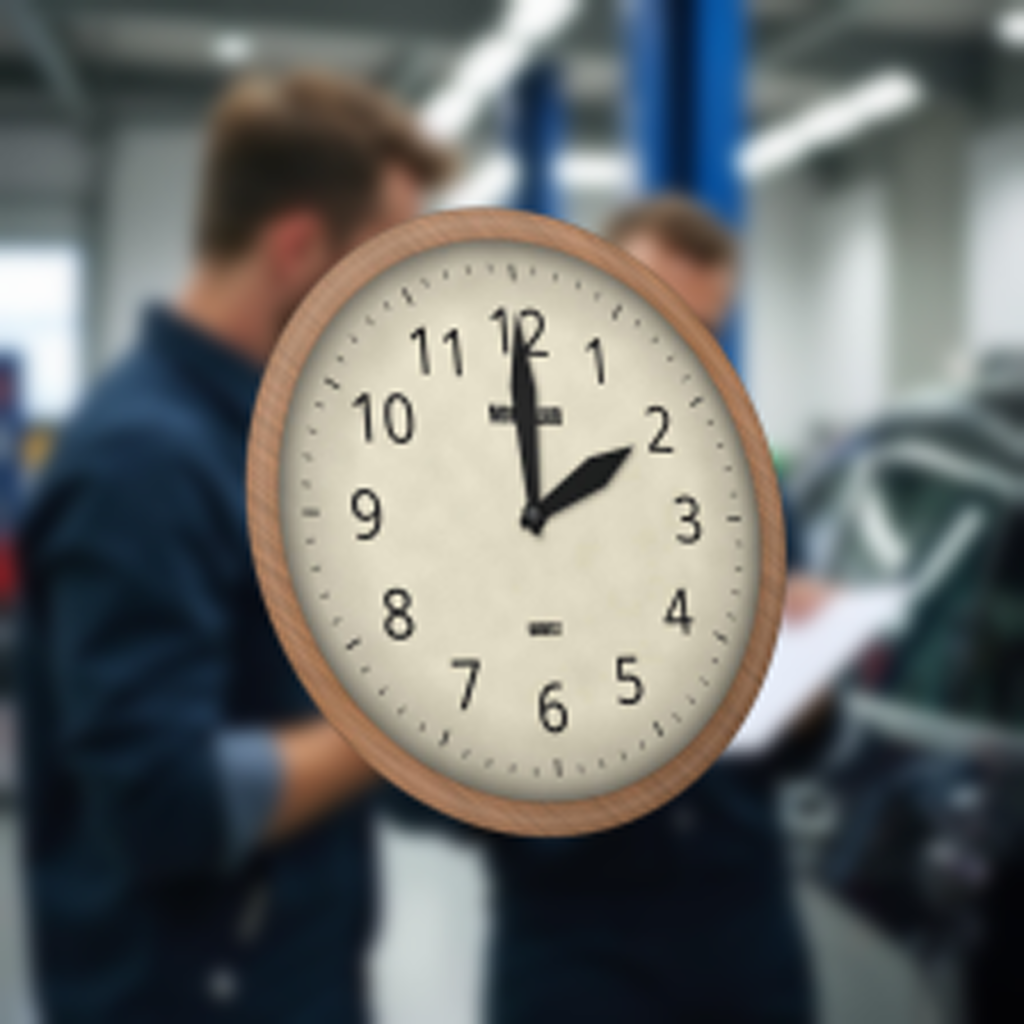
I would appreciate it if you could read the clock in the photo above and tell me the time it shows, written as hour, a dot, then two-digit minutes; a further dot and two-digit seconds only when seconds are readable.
2.00
